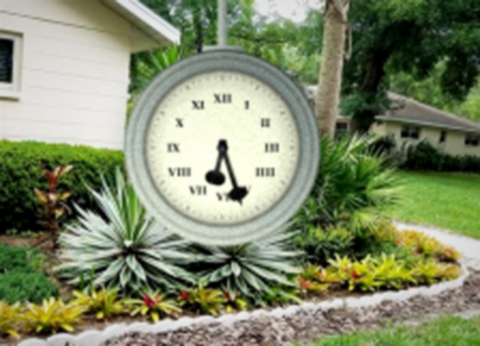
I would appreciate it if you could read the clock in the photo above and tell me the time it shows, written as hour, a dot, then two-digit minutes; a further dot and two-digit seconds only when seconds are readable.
6.27
